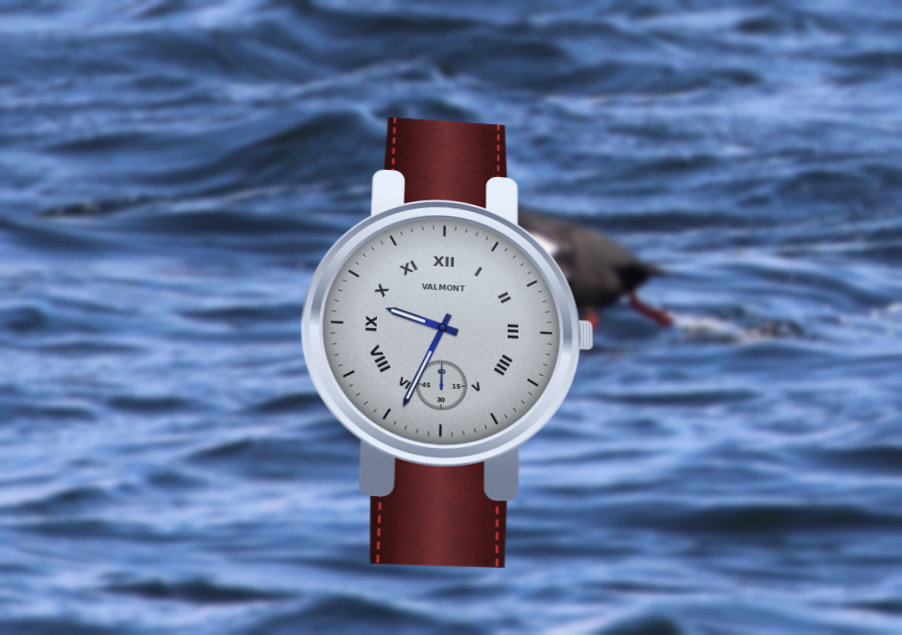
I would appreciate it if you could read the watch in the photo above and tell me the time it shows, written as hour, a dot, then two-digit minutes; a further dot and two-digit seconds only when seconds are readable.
9.34
